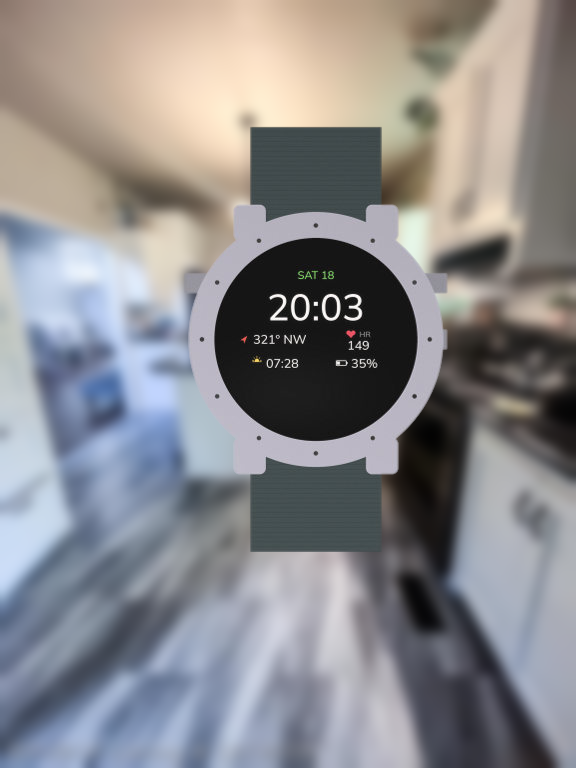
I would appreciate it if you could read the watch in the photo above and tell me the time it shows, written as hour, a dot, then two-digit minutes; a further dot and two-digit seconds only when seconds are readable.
20.03
